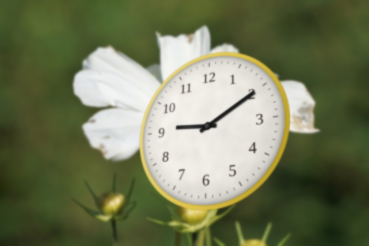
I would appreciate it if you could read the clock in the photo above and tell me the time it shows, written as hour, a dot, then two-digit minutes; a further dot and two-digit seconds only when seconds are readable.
9.10
